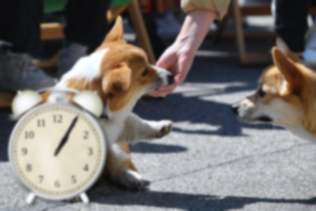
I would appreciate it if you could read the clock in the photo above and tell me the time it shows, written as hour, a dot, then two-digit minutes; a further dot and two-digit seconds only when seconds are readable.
1.05
